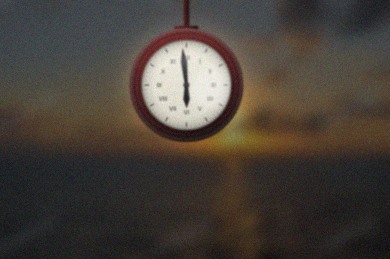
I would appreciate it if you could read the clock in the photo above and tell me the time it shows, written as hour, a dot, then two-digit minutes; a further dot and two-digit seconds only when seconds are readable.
5.59
